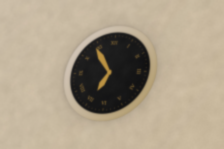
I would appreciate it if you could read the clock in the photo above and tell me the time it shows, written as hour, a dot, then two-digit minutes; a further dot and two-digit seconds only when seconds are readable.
6.54
